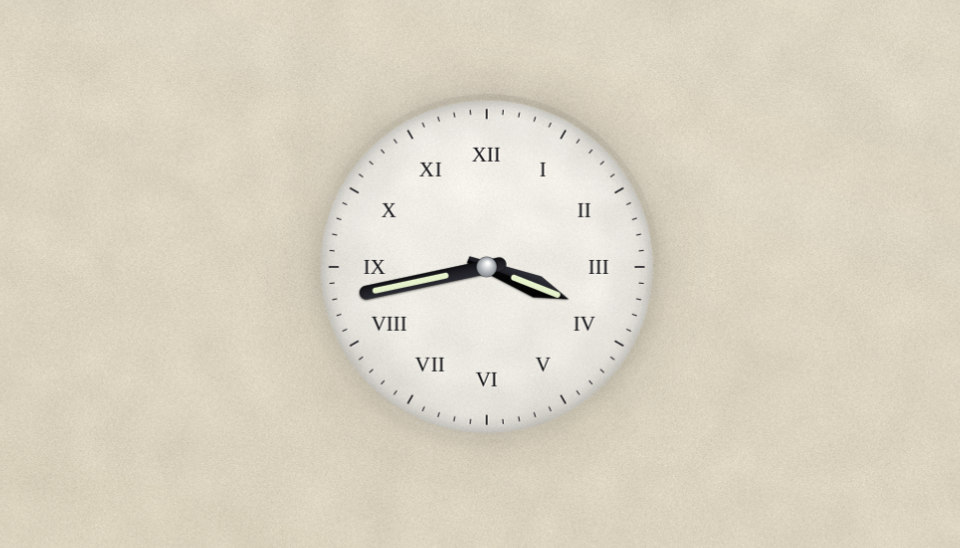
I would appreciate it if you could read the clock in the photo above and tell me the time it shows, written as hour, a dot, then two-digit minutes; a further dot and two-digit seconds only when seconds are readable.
3.43
